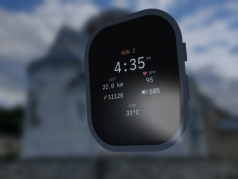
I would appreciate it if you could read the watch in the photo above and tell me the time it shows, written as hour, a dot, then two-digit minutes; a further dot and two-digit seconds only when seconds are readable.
4.35
